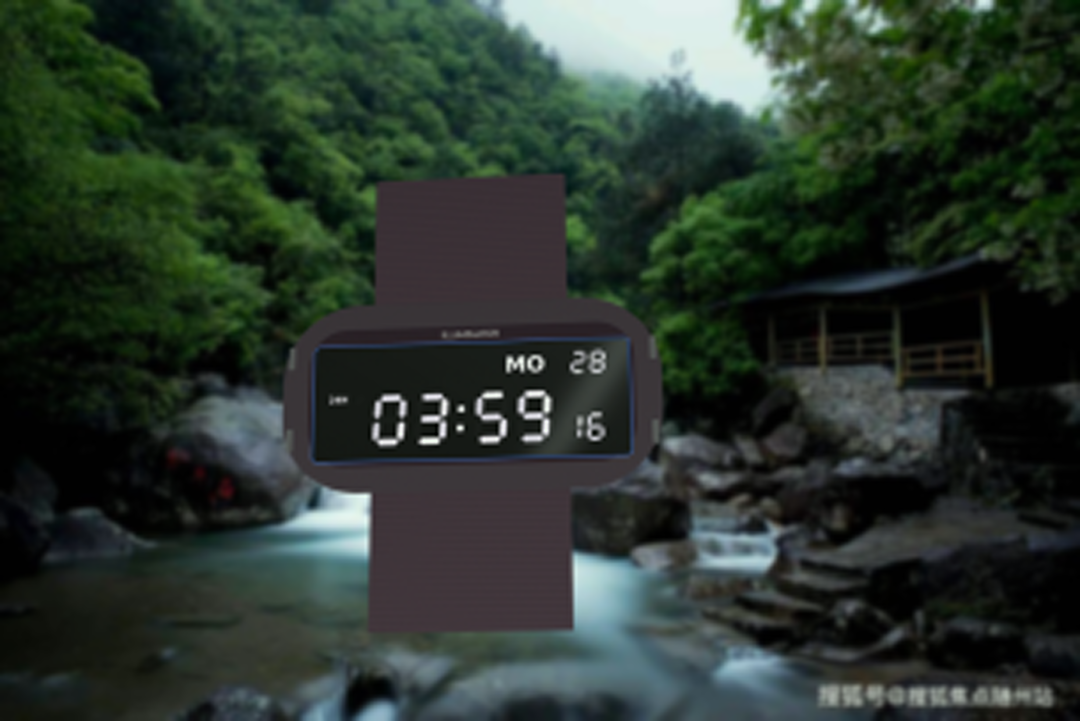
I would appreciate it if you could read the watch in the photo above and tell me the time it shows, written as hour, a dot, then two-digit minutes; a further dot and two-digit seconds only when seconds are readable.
3.59.16
